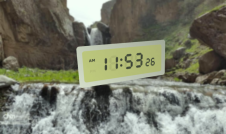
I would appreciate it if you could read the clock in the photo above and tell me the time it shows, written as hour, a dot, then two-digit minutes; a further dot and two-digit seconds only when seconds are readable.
11.53.26
